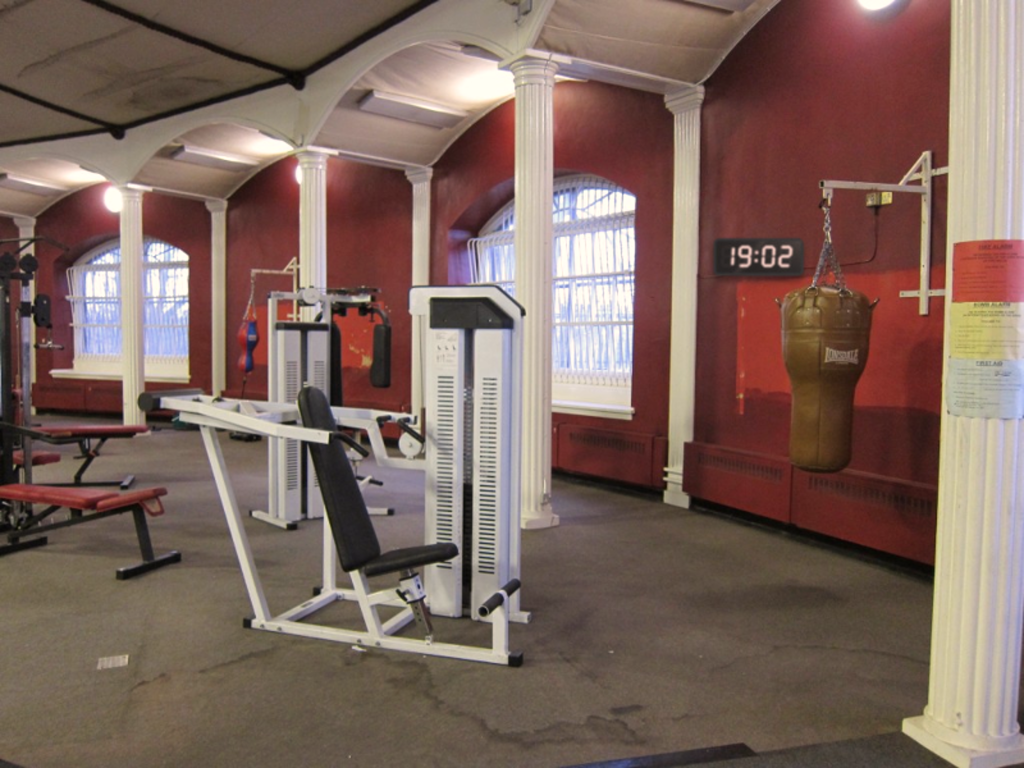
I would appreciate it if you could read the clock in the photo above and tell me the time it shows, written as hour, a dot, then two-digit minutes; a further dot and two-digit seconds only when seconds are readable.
19.02
